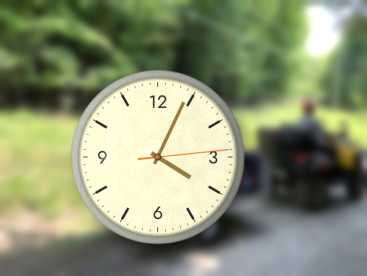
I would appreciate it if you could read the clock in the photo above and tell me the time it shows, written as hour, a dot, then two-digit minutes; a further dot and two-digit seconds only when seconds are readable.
4.04.14
